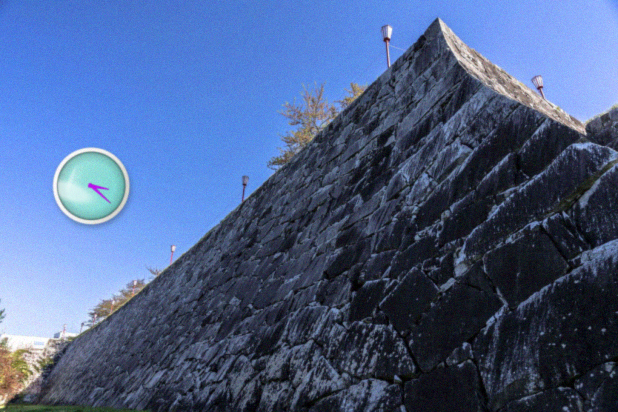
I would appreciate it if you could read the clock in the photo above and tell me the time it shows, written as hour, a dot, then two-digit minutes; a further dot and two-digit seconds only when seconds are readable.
3.22
